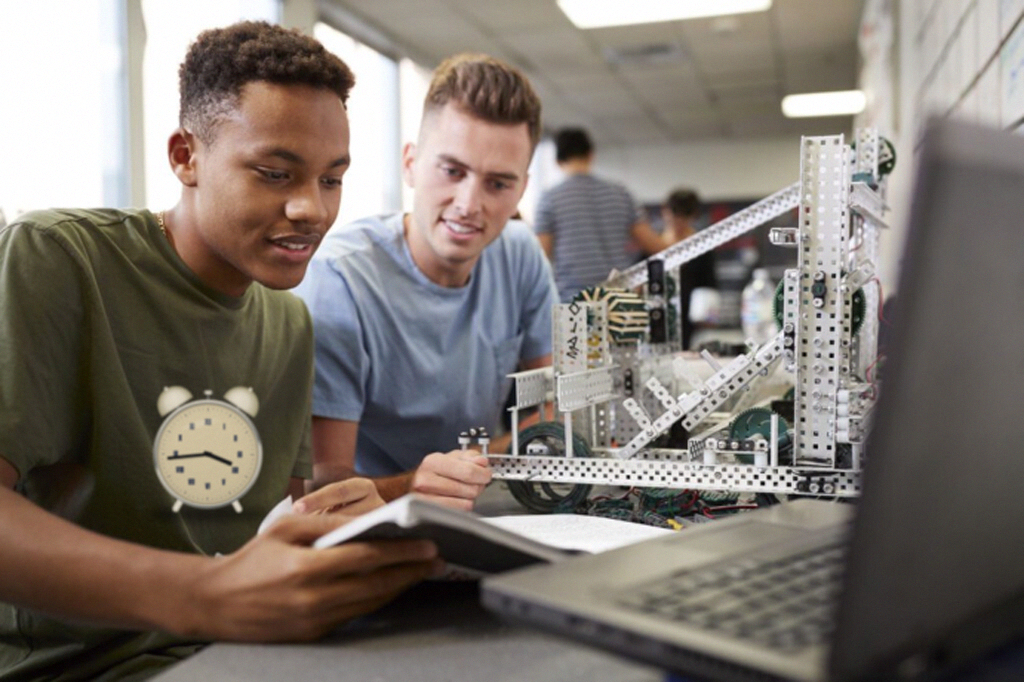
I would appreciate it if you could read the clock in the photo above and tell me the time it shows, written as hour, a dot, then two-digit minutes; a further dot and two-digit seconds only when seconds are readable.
3.44
